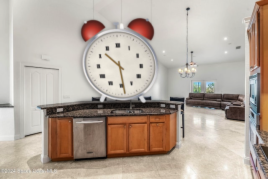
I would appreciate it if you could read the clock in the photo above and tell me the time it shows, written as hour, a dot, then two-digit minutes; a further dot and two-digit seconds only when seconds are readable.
10.29
